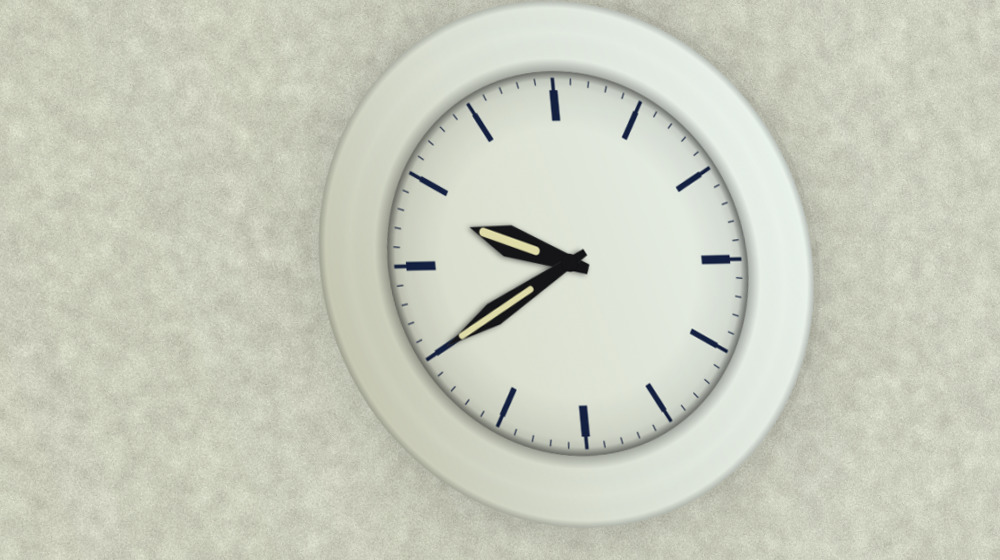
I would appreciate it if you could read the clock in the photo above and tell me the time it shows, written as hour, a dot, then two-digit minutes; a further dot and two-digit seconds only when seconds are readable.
9.40
